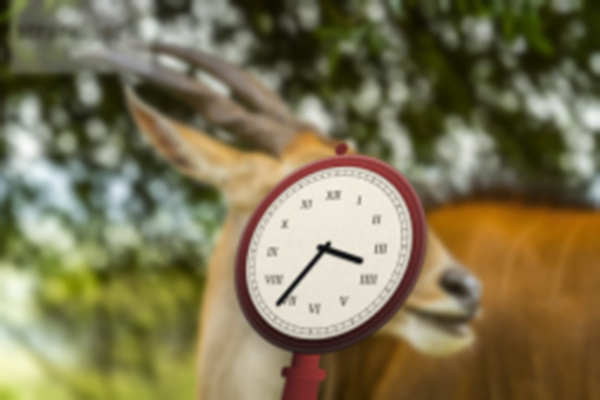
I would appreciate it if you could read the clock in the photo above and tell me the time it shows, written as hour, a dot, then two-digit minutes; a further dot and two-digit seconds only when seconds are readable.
3.36
